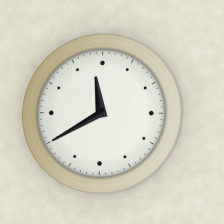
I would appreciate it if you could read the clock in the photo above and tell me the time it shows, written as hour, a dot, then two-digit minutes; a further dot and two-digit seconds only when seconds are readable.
11.40
